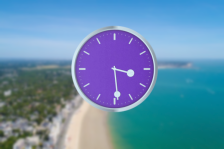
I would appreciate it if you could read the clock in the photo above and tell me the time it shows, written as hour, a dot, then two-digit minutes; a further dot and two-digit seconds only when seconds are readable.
3.29
